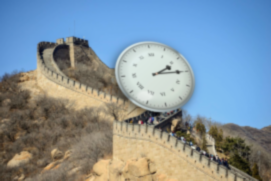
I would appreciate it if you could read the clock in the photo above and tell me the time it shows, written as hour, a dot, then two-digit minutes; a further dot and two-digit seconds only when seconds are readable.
2.15
